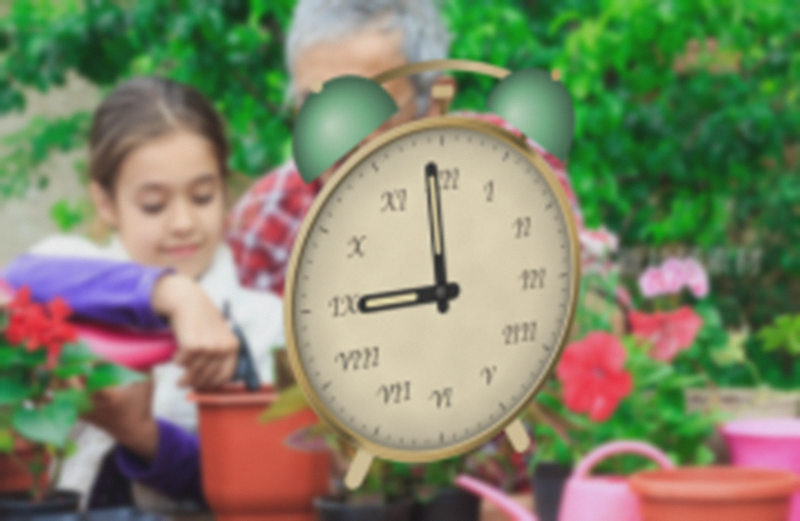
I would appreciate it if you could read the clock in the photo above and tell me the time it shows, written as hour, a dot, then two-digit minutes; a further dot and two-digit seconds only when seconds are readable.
8.59
